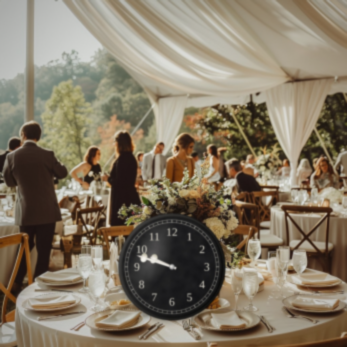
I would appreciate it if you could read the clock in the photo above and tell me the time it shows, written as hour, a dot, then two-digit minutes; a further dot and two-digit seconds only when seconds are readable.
9.48
